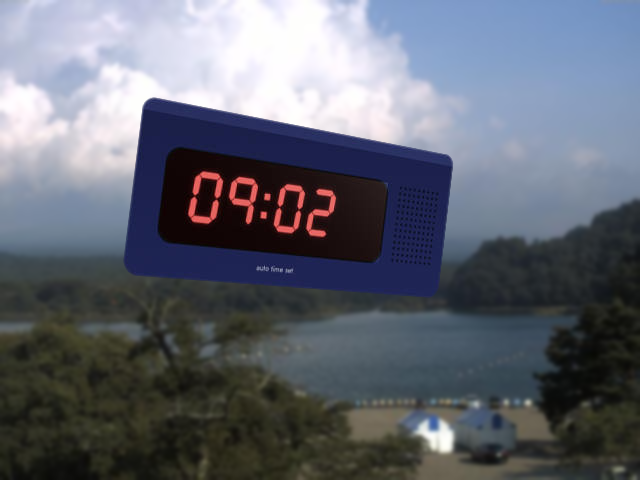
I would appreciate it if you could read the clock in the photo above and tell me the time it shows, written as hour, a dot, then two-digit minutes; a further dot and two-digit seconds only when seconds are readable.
9.02
